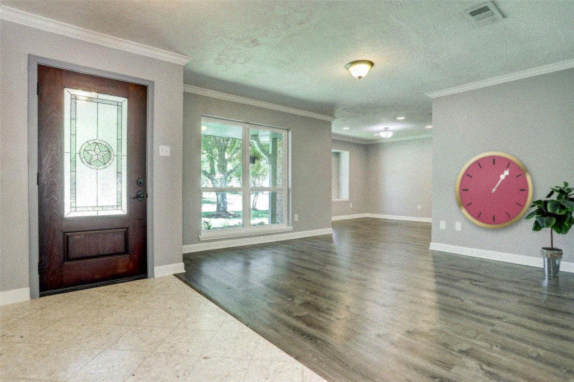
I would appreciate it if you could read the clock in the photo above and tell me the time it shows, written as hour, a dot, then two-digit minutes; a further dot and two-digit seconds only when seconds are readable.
1.06
